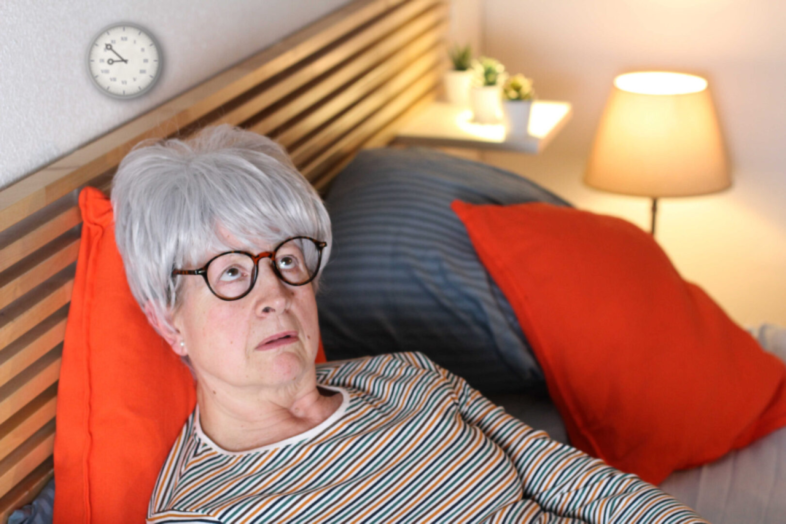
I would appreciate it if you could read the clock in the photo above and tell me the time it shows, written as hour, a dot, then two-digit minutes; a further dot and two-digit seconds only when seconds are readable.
8.52
